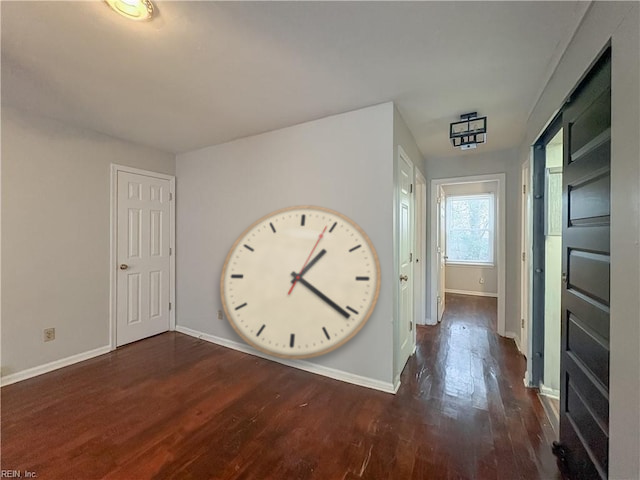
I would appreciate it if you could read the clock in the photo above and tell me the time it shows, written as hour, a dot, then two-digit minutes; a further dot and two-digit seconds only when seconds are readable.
1.21.04
